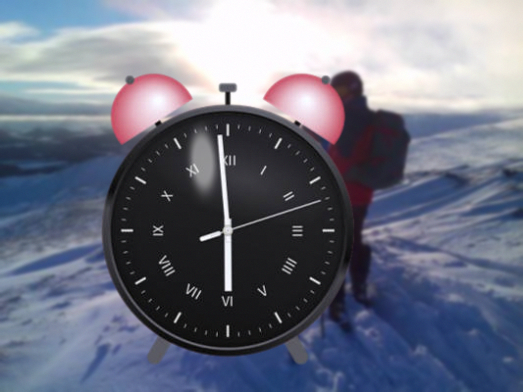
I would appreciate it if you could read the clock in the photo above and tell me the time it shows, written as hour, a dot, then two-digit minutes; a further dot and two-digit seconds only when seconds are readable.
5.59.12
